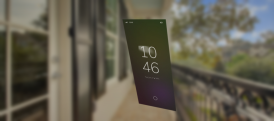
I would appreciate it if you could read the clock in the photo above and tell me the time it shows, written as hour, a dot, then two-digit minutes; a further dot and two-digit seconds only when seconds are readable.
10.46
